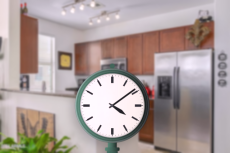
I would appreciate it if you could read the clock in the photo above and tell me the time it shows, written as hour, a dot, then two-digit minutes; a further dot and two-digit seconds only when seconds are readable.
4.09
